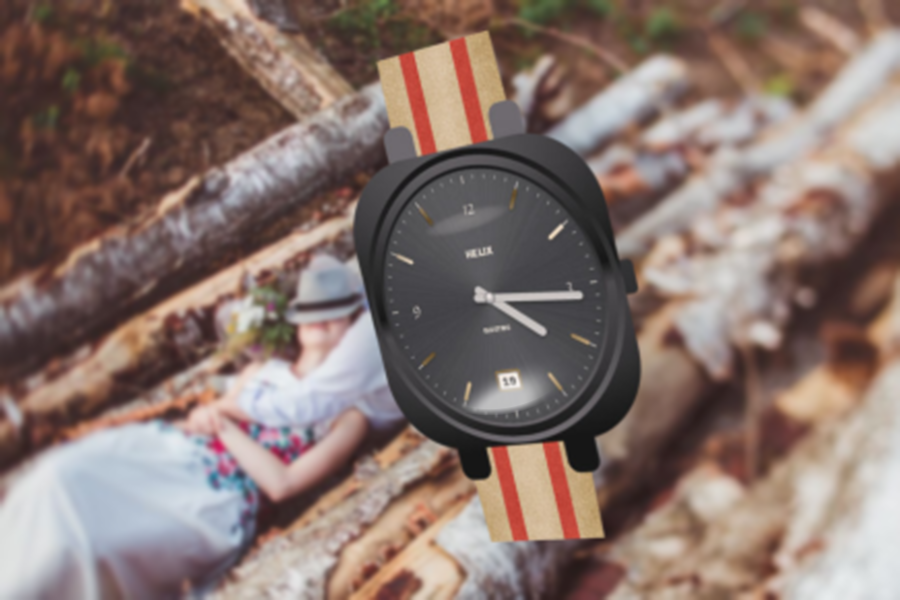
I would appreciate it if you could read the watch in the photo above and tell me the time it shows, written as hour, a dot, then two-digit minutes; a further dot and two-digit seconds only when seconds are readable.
4.16
